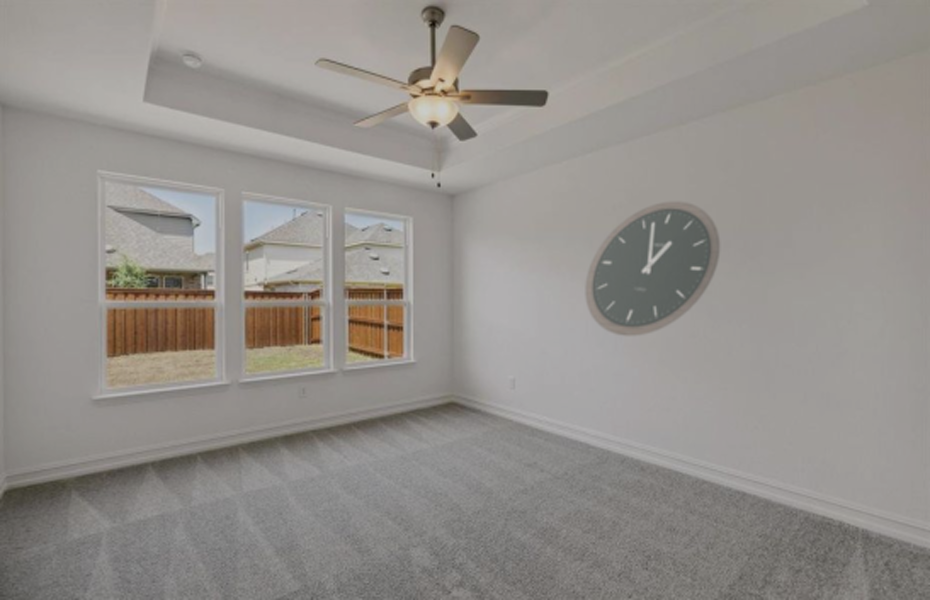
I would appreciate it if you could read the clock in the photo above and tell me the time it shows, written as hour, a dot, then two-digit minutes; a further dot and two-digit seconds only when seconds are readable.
12.57
